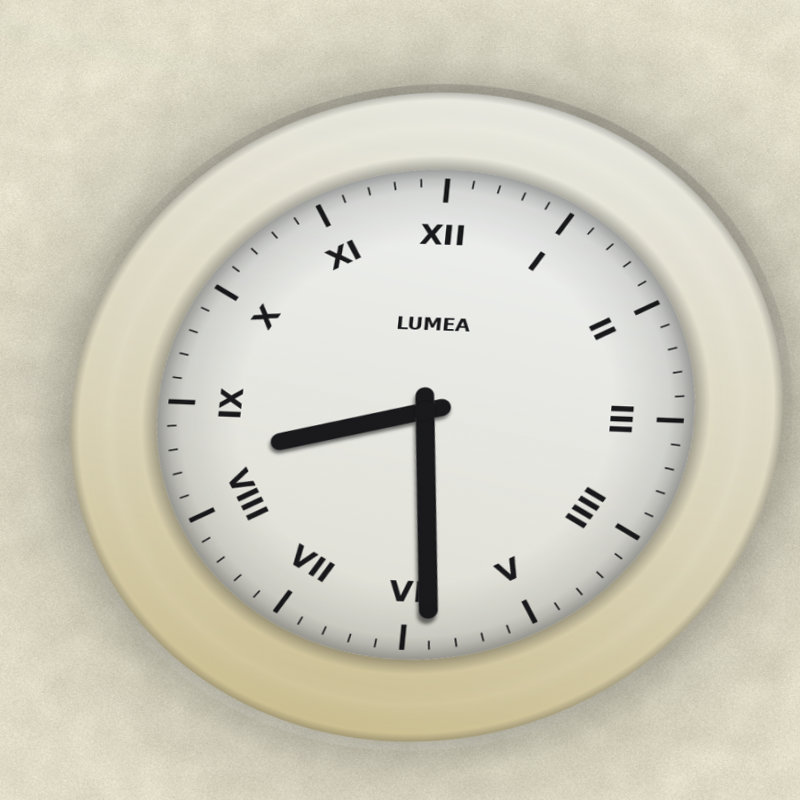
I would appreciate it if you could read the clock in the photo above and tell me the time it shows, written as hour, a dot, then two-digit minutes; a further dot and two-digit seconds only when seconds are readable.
8.29
